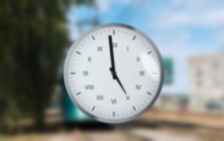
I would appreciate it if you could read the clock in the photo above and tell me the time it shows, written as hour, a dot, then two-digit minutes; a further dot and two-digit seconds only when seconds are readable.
4.59
